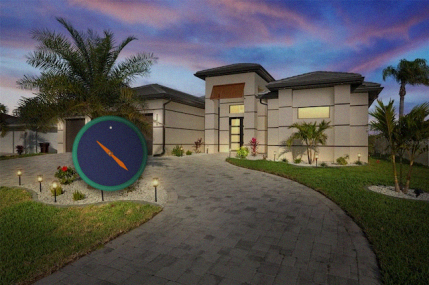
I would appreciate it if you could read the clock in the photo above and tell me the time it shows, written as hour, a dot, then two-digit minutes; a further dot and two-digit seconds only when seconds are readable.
10.22
